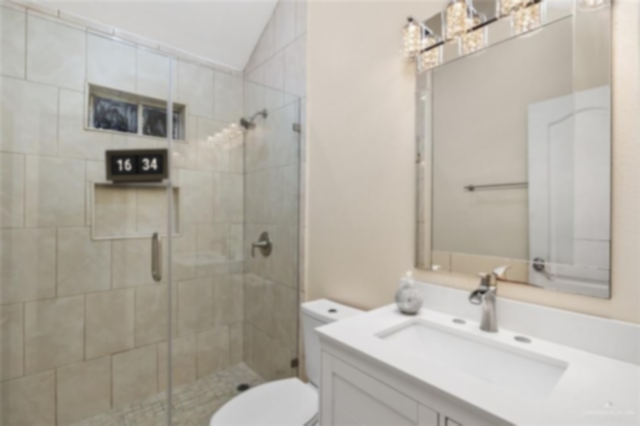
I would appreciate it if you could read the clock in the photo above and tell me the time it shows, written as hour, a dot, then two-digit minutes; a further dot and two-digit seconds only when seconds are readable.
16.34
